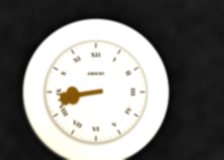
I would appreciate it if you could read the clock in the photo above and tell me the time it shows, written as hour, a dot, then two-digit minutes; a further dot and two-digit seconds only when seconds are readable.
8.43
